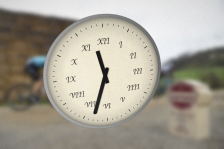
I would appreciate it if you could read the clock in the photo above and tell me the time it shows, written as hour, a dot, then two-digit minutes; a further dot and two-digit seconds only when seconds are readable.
11.33
